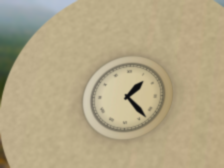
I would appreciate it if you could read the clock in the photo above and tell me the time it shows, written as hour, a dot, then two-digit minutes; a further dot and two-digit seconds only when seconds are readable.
1.23
